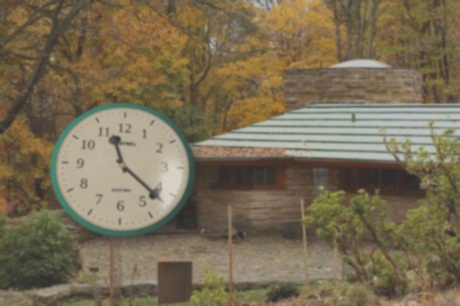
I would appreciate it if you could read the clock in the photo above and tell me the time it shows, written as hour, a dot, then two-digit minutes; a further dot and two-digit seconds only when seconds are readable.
11.22
